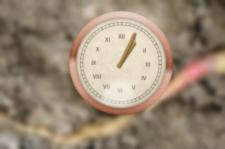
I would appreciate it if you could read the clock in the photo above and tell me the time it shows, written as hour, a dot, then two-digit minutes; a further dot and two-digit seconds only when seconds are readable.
1.04
